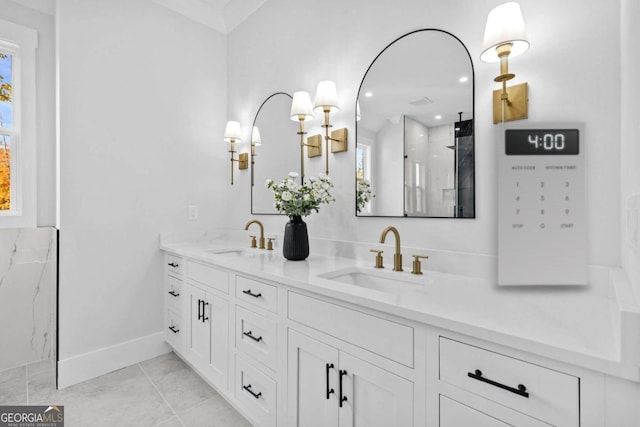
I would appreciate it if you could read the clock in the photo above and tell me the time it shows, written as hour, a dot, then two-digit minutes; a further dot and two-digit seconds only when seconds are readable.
4.00
